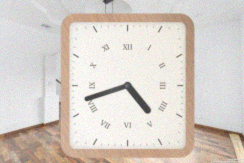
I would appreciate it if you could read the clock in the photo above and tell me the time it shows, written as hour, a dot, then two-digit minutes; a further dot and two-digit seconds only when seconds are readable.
4.42
